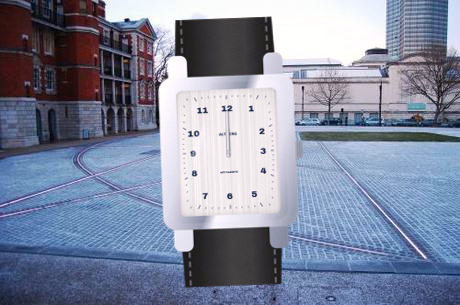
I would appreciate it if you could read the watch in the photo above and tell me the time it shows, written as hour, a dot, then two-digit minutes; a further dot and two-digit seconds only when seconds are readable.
12.00
